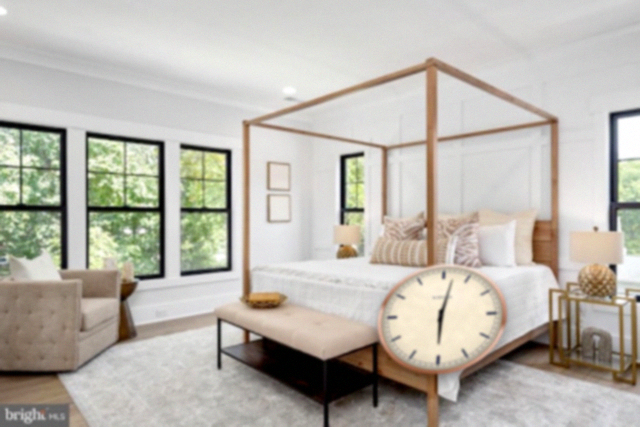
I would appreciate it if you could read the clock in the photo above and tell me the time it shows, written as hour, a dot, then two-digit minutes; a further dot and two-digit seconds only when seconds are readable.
6.02
